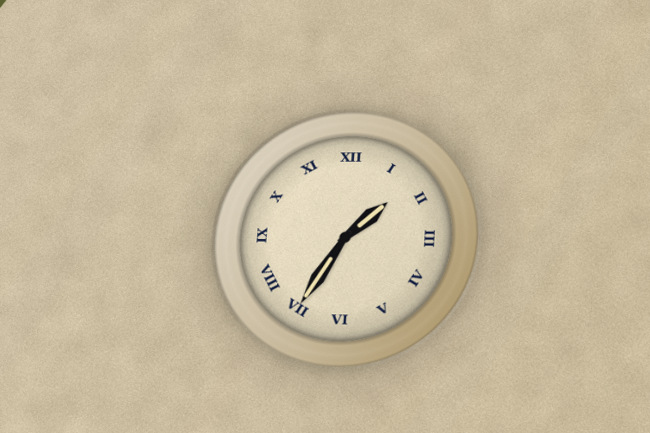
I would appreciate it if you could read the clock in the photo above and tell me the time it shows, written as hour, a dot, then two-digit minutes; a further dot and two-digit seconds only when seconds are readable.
1.35
